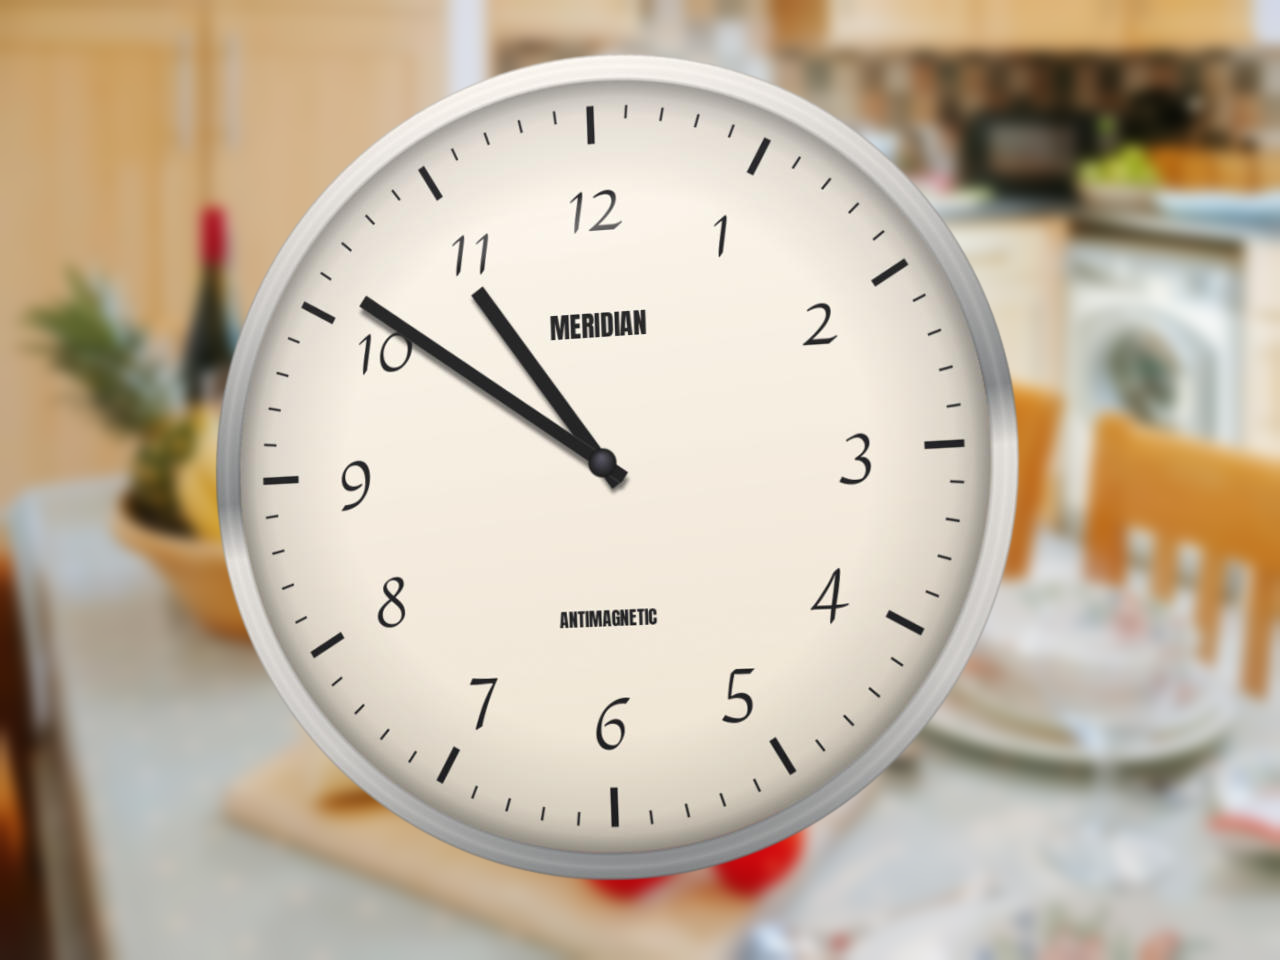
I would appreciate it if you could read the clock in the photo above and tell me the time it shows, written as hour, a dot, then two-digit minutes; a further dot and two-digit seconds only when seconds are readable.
10.51
